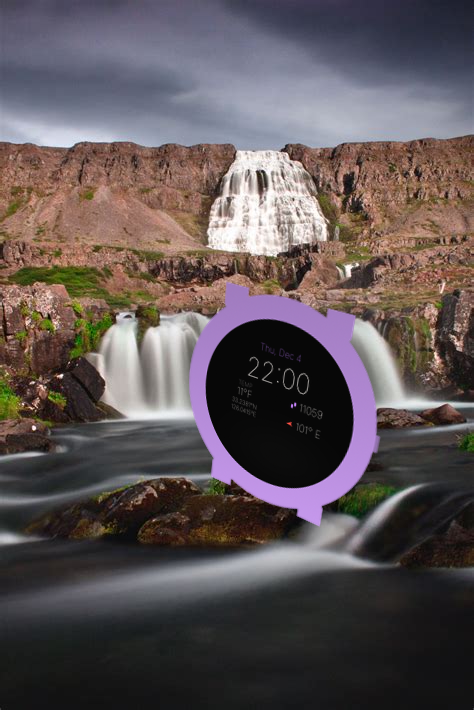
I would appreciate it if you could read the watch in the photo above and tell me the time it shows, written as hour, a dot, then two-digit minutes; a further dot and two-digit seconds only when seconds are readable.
22.00
